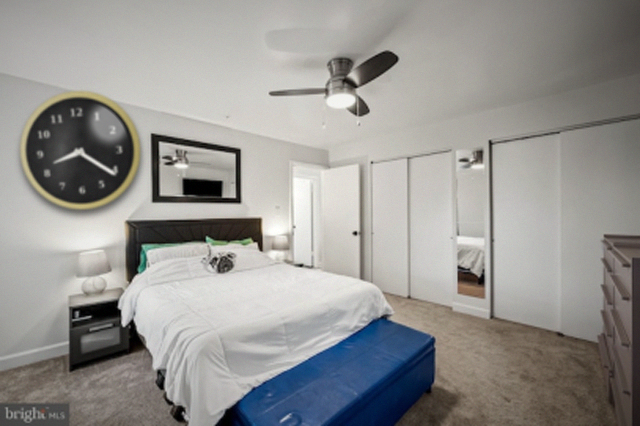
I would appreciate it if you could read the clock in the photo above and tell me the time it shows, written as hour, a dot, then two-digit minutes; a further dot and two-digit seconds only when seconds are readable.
8.21
